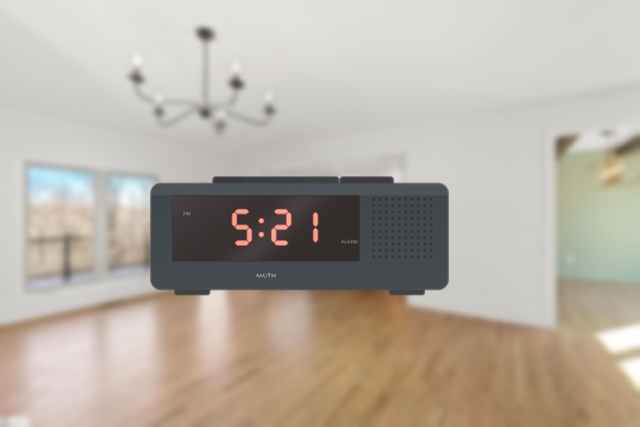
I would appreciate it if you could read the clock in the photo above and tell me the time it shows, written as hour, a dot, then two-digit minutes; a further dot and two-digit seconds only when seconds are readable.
5.21
